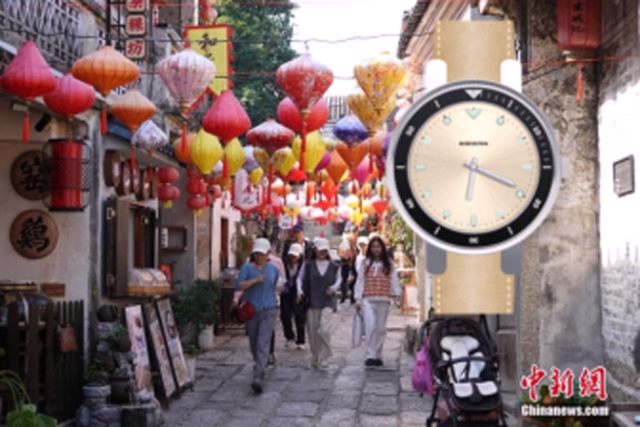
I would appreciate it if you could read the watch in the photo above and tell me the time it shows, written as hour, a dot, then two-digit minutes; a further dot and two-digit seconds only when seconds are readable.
6.19
